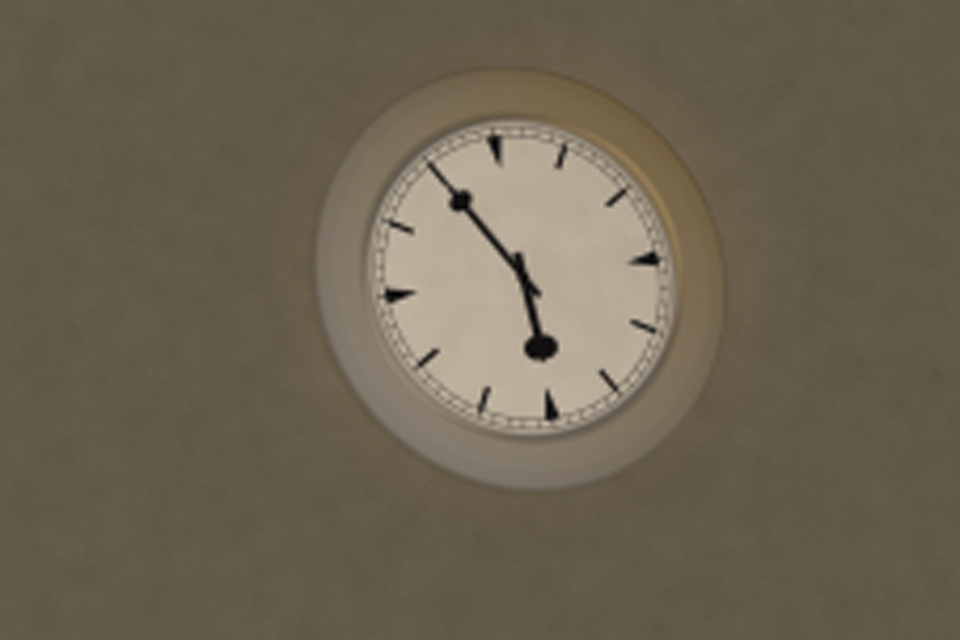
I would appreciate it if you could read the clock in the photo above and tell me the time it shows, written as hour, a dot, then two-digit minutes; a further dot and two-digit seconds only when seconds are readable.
5.55
